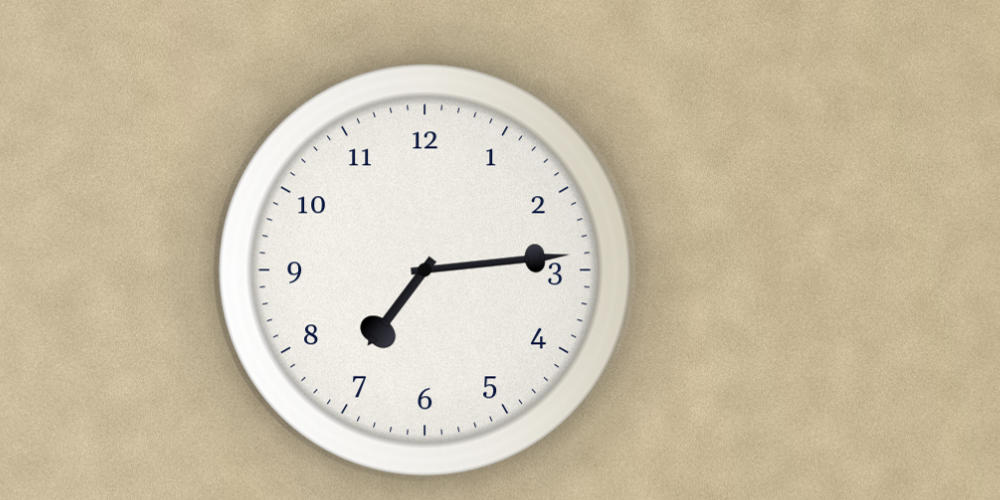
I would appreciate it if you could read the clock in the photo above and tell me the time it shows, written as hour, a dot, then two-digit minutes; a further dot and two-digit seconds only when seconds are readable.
7.14
